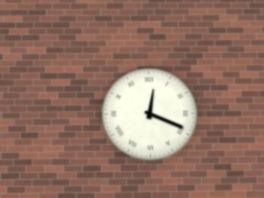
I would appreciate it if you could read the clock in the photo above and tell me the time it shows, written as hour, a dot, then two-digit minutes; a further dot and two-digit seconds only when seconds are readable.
12.19
